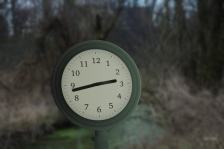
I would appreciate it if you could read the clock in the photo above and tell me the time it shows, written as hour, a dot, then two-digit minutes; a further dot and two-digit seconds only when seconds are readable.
2.43
